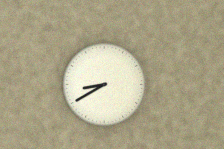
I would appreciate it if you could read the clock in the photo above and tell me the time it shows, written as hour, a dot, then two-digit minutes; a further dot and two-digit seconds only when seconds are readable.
8.40
